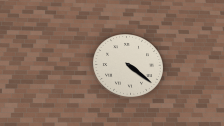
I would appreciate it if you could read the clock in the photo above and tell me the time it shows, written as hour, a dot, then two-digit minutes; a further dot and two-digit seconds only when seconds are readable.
4.22
